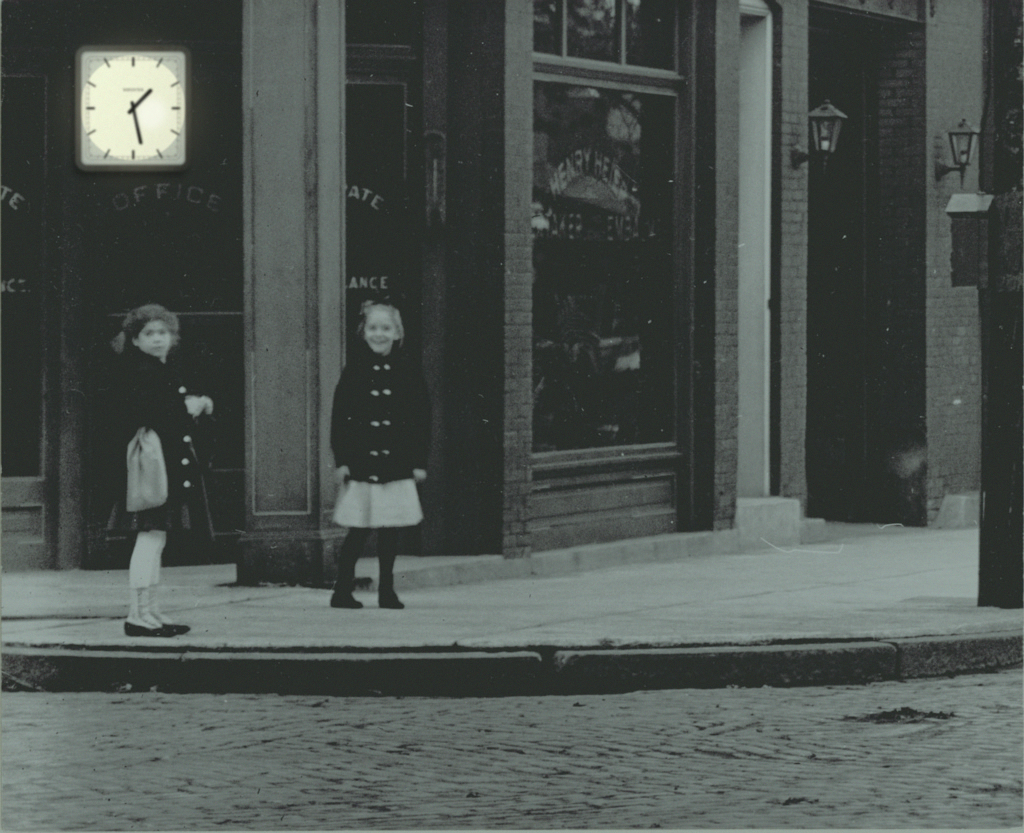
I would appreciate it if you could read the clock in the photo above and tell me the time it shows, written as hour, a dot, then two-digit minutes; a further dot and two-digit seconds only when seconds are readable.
1.28
